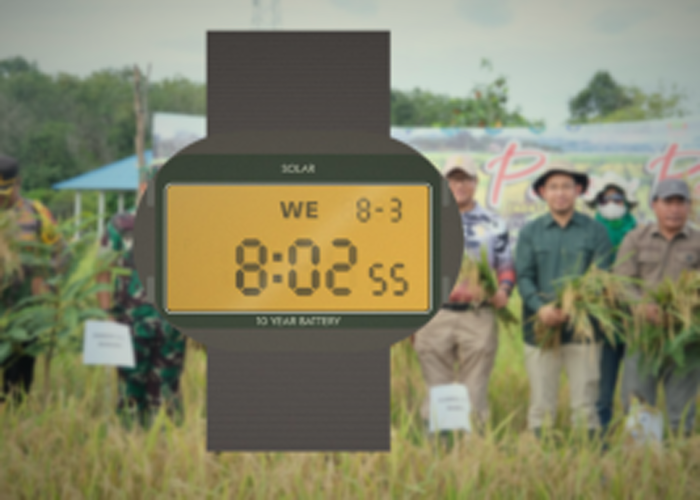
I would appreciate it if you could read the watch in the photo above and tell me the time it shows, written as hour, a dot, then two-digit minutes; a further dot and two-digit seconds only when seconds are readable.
8.02.55
